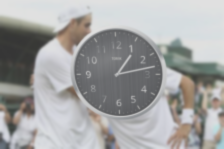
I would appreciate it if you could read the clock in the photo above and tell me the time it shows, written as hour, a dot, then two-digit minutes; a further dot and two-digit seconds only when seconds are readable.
1.13
